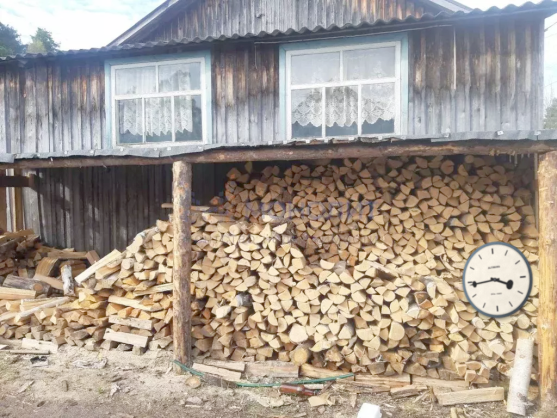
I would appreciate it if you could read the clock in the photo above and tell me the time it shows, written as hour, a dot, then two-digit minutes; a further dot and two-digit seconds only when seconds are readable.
3.44
